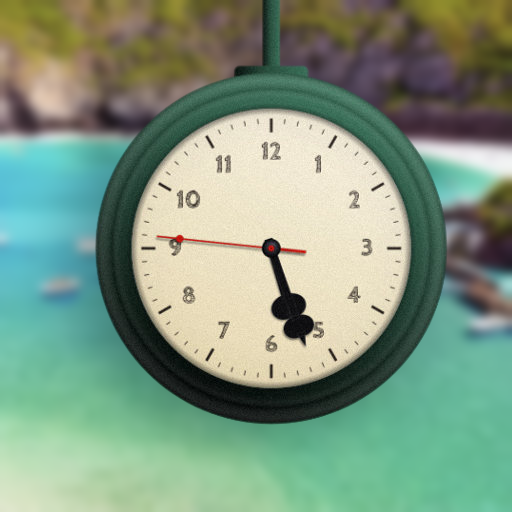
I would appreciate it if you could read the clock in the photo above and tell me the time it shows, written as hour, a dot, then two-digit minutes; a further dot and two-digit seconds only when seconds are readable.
5.26.46
